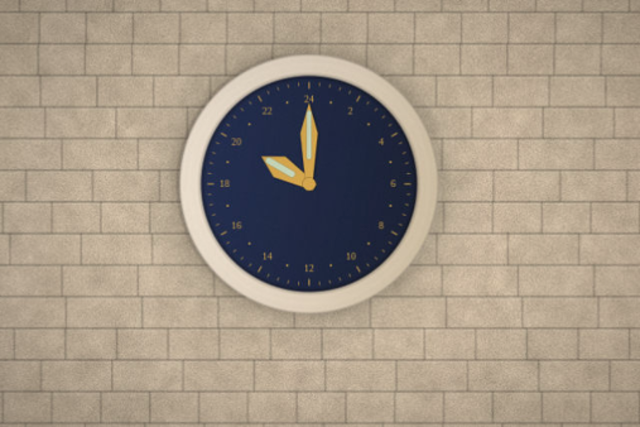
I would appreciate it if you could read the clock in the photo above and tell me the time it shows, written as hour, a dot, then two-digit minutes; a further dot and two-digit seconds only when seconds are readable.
20.00
